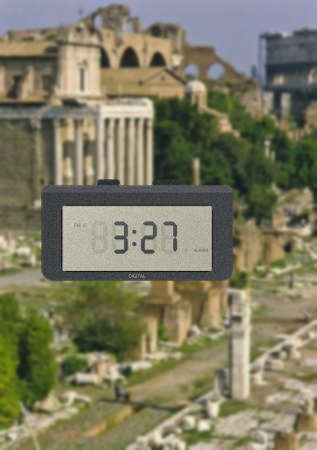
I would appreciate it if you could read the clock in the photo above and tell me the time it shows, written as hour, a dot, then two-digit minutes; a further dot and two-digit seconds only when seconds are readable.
3.27
